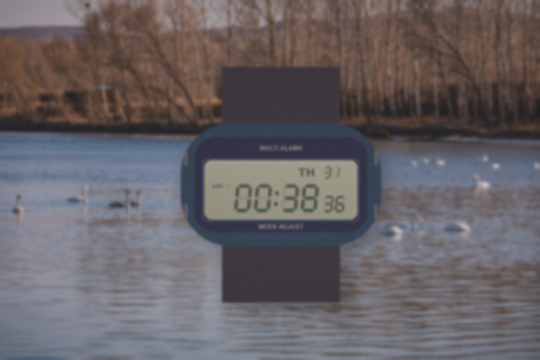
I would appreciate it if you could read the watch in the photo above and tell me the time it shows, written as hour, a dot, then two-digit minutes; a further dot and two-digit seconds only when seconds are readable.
0.38.36
